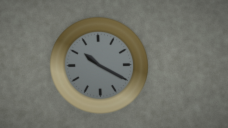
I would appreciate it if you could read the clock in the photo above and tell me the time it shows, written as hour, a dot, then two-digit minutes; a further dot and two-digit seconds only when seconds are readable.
10.20
